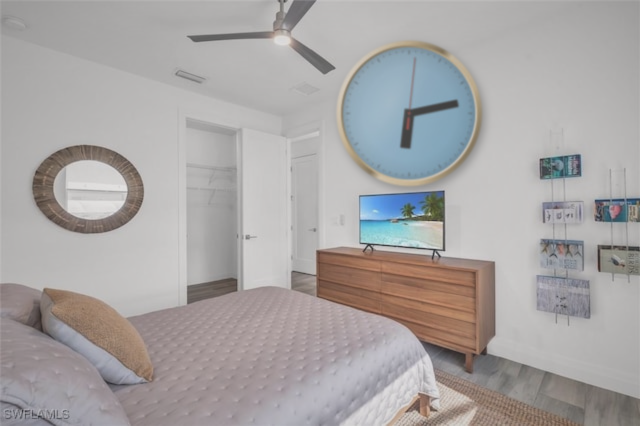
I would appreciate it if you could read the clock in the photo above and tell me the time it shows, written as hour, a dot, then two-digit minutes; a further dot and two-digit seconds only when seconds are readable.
6.13.01
